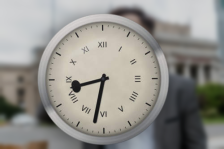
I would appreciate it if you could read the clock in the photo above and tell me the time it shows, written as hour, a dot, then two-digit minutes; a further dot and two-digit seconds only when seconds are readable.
8.32
